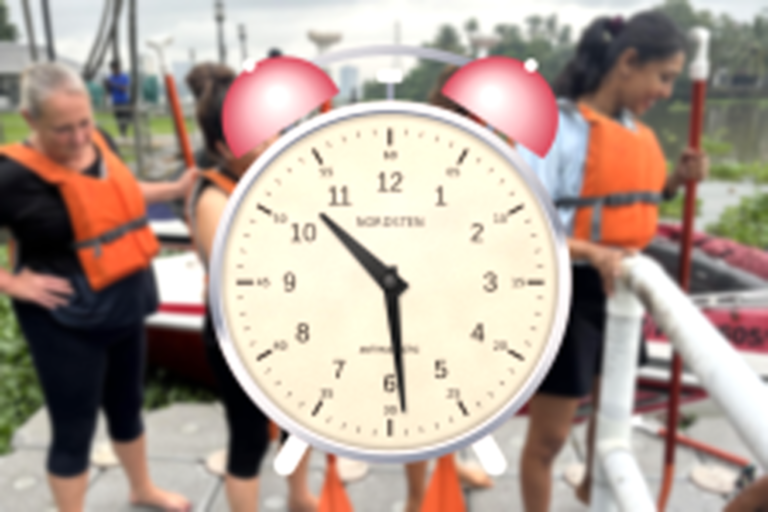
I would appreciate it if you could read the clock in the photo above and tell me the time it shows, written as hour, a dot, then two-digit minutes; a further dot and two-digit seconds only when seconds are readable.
10.29
